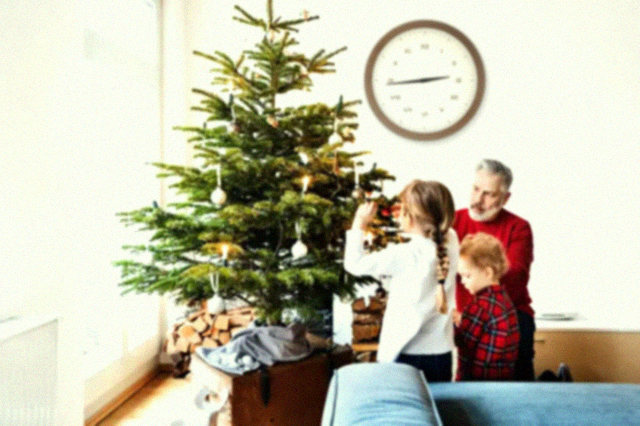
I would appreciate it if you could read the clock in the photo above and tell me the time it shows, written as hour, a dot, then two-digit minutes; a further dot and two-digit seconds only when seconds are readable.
2.44
